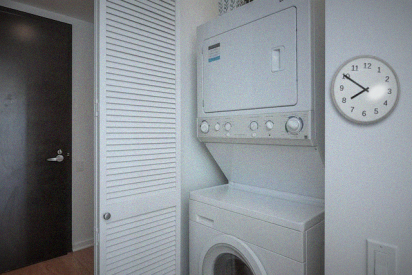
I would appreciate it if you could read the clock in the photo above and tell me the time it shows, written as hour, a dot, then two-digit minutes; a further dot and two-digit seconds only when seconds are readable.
7.50
